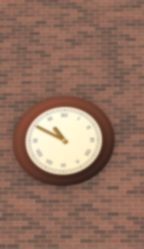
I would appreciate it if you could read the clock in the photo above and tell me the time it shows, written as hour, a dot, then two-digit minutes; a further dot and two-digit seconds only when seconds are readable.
10.50
